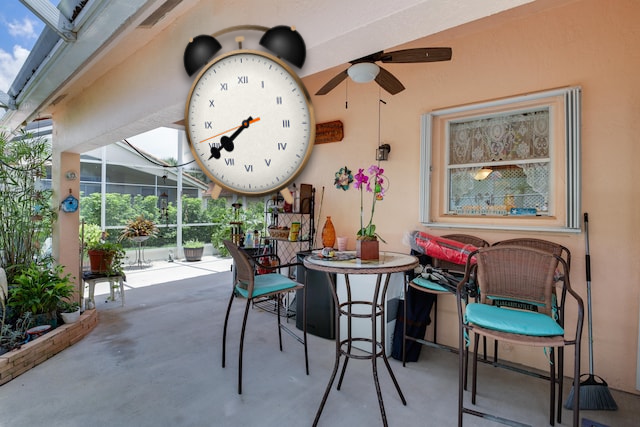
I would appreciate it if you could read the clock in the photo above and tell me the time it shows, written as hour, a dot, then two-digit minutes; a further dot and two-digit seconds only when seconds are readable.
7.38.42
